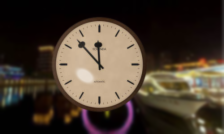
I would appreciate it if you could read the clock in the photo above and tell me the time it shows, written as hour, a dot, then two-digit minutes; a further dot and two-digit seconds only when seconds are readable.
11.53
